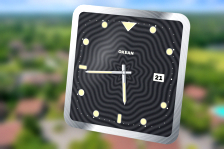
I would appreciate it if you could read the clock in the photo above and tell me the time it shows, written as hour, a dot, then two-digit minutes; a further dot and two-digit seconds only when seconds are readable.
5.44
